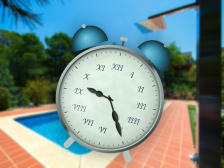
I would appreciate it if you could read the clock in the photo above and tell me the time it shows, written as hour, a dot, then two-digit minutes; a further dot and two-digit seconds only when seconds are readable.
9.25
